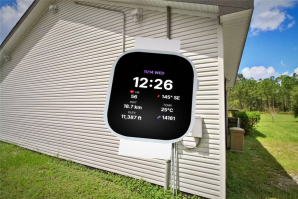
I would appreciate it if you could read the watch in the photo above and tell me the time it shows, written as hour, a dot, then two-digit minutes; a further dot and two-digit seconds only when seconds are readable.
12.26
